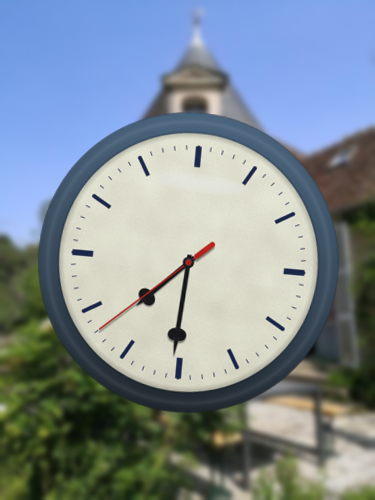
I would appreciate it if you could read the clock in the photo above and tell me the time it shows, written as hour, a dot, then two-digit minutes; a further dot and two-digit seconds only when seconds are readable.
7.30.38
